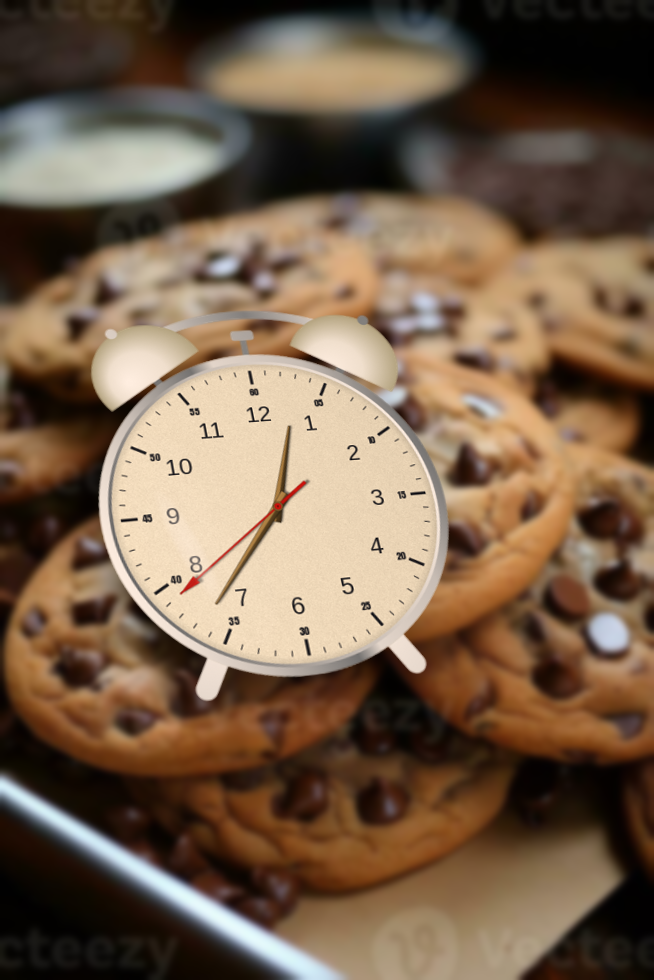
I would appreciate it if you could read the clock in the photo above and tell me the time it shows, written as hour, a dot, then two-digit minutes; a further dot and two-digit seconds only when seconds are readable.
12.36.39
